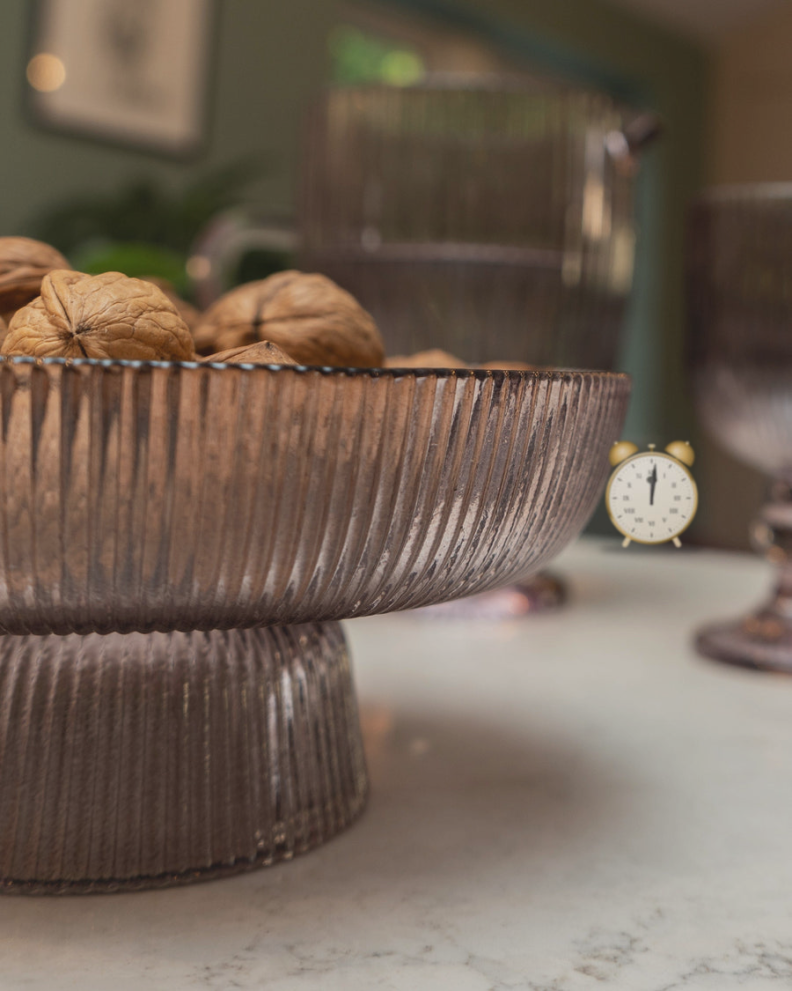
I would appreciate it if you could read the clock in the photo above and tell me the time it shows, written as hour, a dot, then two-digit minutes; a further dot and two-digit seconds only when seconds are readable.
12.01
